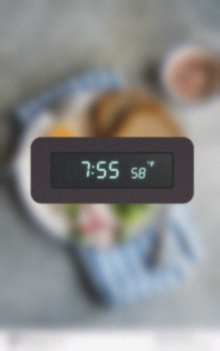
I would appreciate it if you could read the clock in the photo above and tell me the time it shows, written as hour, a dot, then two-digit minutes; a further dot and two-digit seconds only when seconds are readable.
7.55
